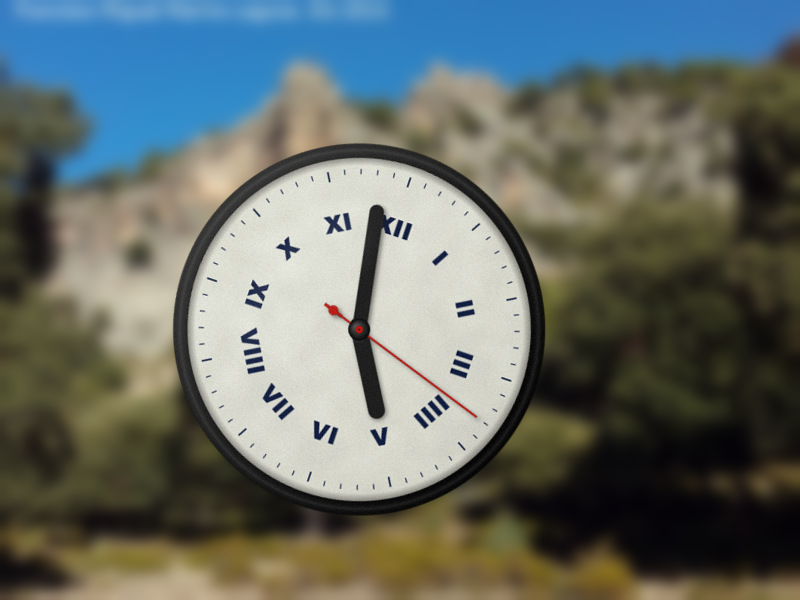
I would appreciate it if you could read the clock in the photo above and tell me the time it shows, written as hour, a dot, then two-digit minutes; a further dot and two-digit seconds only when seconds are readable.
4.58.18
